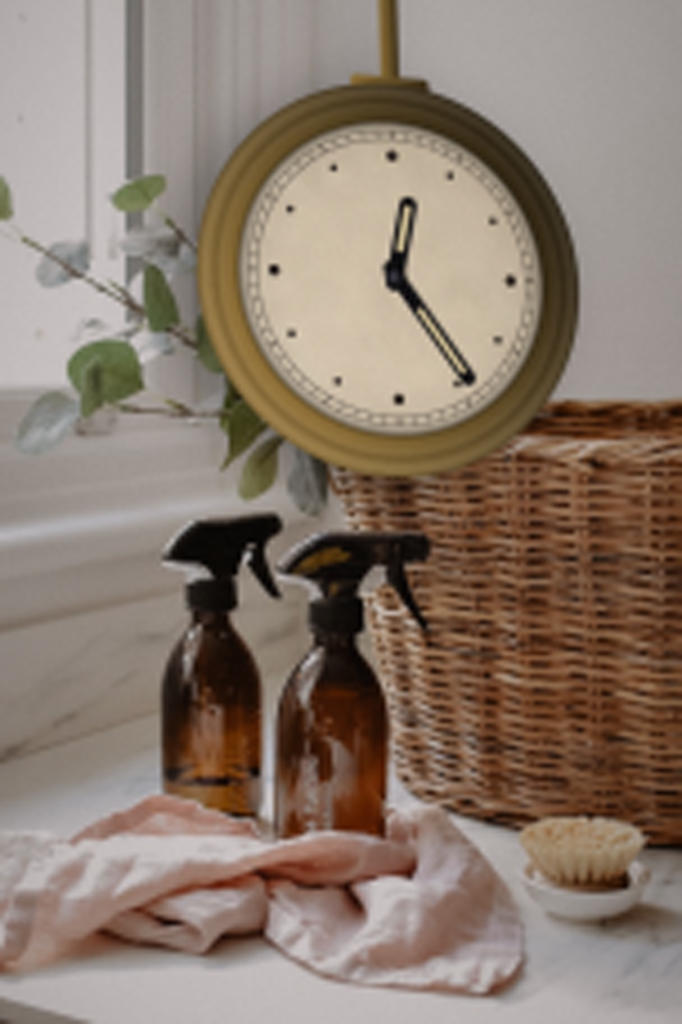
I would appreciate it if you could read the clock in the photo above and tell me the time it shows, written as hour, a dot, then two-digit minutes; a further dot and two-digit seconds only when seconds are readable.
12.24
